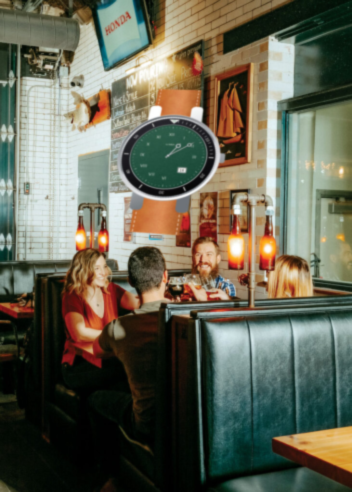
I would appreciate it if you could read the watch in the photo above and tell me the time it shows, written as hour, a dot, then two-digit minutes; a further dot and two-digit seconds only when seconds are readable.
1.09
